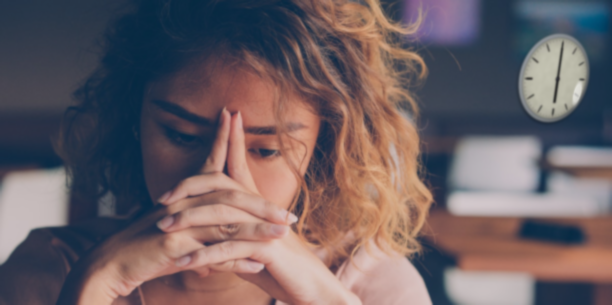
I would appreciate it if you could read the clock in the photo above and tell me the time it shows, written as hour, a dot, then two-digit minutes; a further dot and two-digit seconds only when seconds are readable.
6.00
